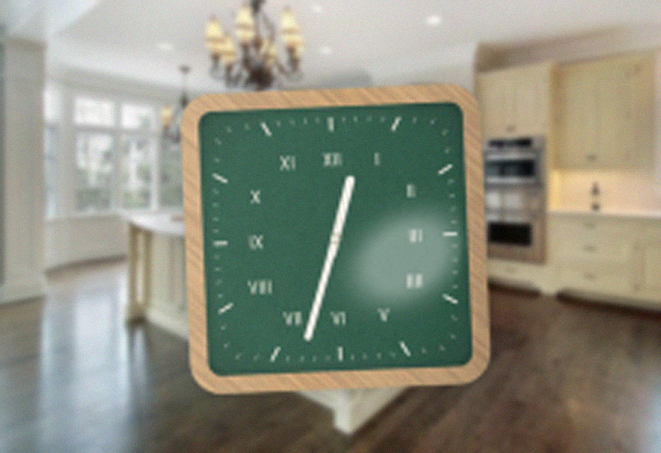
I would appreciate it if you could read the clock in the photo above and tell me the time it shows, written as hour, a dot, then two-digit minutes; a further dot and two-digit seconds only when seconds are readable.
12.33
